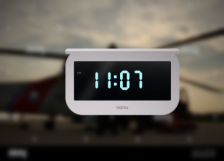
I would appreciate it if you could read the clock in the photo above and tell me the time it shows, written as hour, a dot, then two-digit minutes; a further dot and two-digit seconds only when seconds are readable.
11.07
